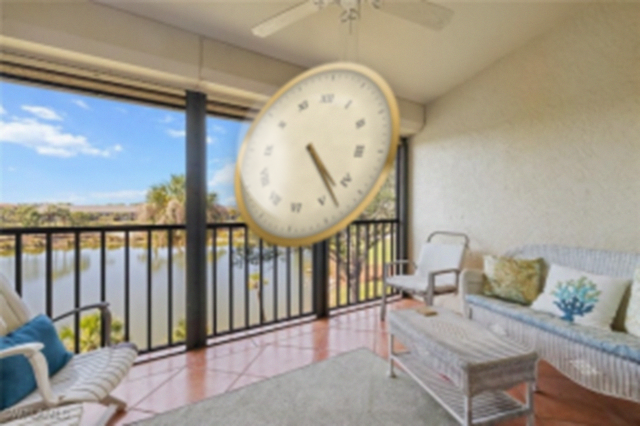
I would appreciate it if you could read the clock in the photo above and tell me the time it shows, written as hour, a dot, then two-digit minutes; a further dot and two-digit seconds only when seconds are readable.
4.23
